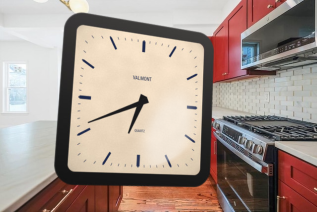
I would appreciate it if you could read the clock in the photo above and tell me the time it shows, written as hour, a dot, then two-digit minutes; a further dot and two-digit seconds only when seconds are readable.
6.41
